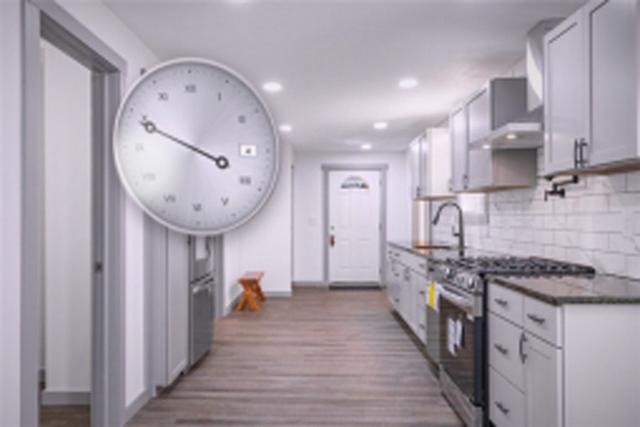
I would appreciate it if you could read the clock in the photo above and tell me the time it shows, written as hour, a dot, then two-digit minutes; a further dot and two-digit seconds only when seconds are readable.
3.49
